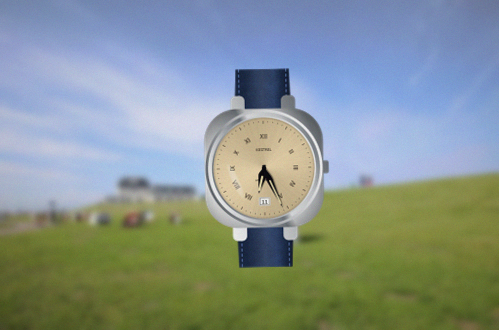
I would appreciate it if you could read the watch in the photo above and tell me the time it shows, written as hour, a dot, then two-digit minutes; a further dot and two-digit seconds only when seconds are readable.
6.26
